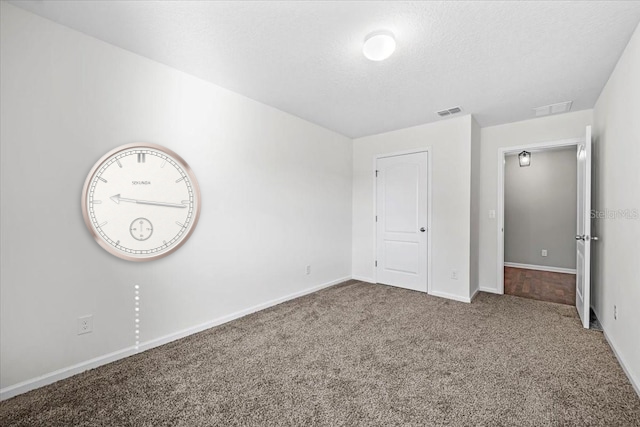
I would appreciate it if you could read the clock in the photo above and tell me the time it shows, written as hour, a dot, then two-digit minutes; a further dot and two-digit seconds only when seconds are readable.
9.16
